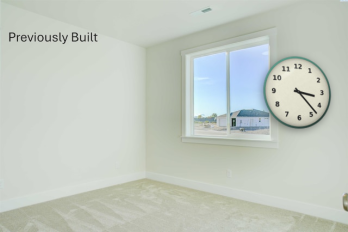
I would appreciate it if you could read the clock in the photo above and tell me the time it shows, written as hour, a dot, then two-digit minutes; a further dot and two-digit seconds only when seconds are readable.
3.23
